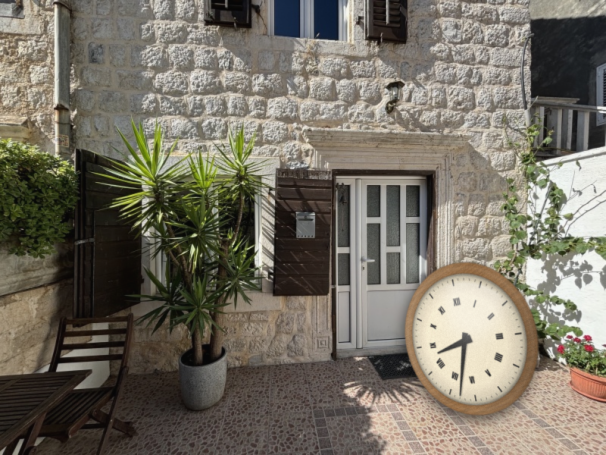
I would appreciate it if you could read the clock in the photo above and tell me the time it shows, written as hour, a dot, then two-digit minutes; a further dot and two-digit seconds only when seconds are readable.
8.33
